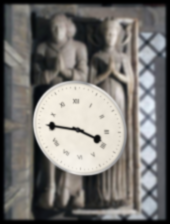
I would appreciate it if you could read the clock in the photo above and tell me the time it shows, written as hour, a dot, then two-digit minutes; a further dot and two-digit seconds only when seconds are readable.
3.46
